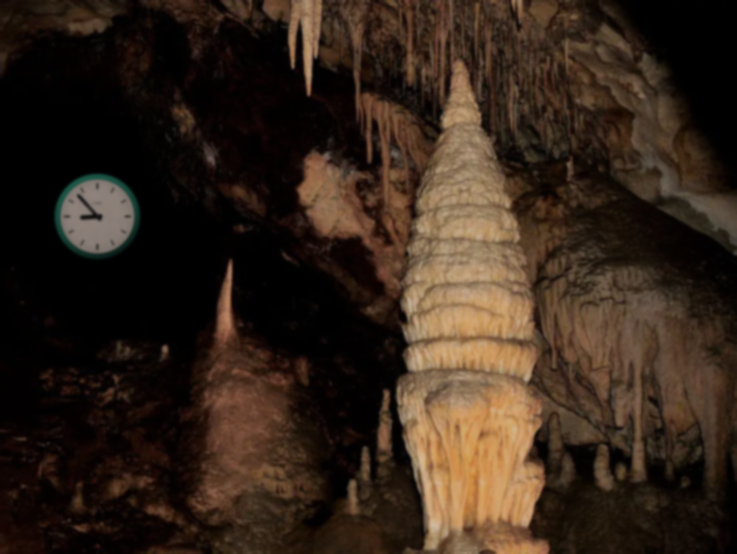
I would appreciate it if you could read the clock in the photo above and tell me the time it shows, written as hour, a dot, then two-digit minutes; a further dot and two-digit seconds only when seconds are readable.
8.53
